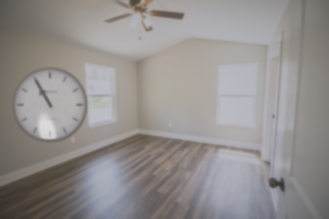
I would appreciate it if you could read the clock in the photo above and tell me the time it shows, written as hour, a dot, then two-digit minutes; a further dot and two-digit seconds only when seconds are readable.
10.55
